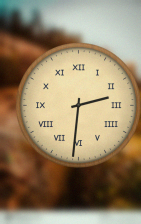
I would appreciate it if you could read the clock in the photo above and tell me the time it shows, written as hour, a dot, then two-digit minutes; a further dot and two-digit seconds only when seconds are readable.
2.31
